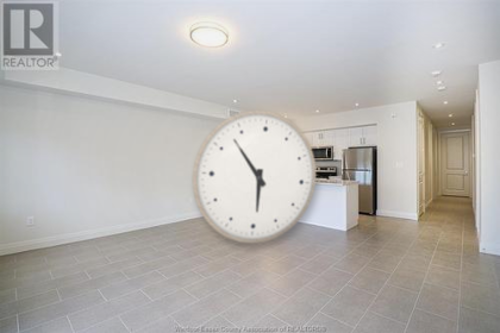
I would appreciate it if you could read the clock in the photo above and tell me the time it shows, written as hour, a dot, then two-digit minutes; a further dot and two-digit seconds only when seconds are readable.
5.53
